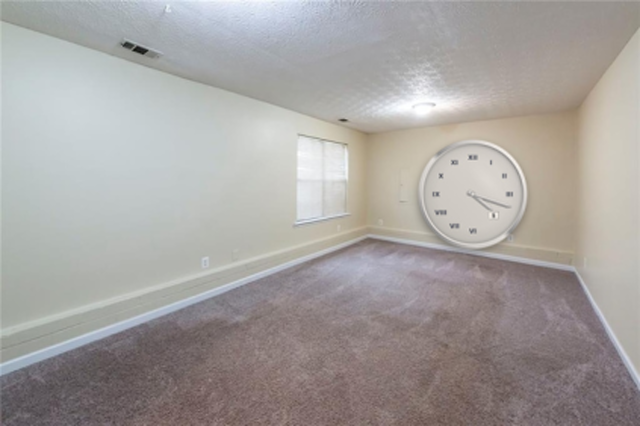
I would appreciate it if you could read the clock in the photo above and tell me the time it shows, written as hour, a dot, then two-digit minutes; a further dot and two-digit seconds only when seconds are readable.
4.18
